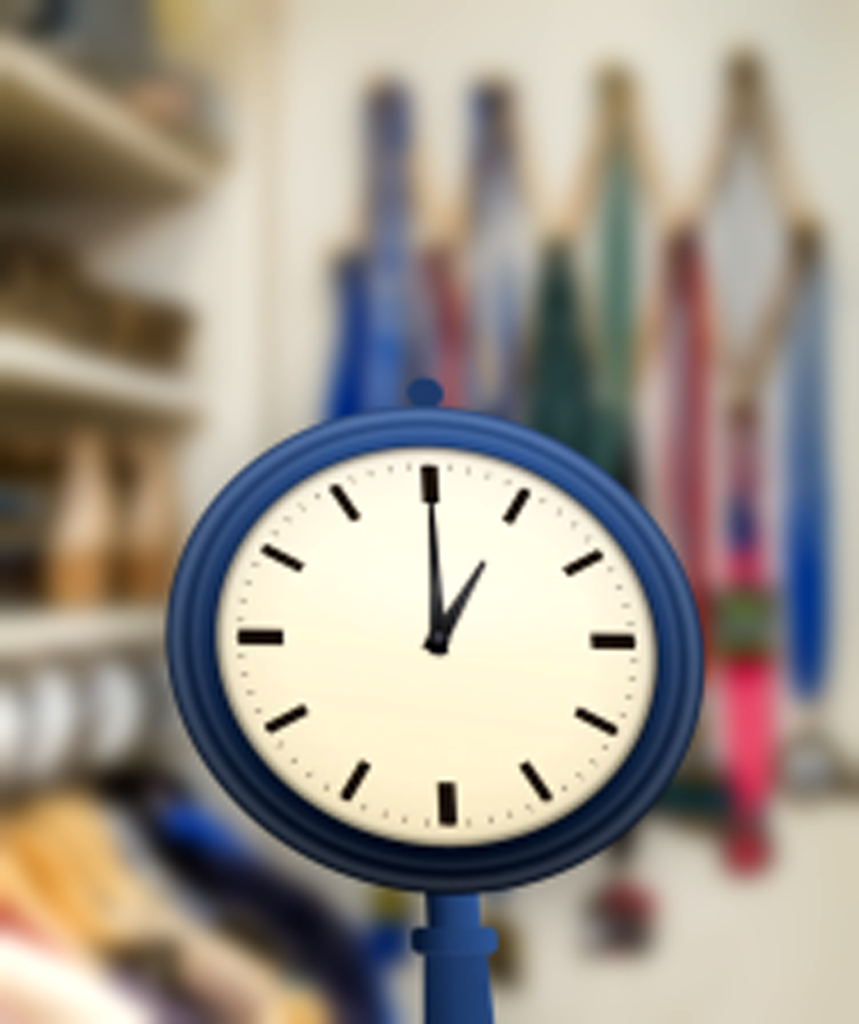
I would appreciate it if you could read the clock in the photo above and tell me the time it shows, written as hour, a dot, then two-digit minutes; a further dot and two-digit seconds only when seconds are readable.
1.00
